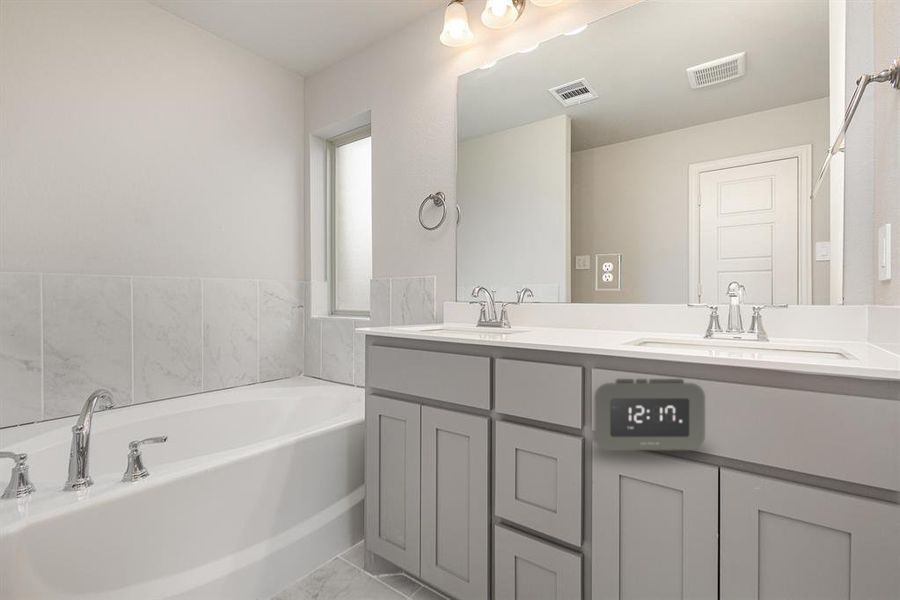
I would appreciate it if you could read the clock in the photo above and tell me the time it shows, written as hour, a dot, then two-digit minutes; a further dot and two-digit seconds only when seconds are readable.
12.17
